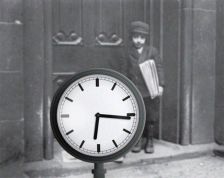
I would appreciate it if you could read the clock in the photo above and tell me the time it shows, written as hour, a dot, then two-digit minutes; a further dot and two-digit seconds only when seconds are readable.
6.16
